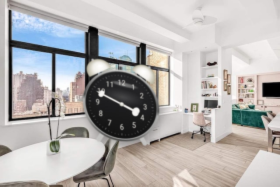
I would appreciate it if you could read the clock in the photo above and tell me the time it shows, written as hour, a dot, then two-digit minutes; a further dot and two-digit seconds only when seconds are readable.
3.49
